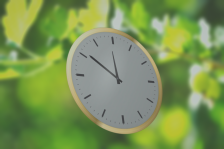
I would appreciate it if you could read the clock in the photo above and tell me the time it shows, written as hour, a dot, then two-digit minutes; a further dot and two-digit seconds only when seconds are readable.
11.51
